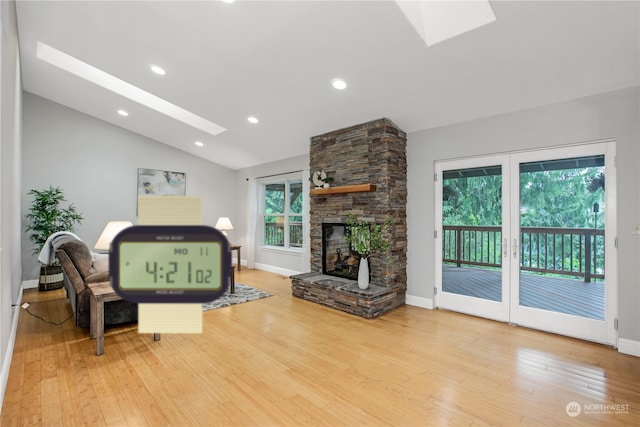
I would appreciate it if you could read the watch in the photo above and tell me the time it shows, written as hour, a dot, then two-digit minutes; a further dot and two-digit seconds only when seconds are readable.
4.21.02
